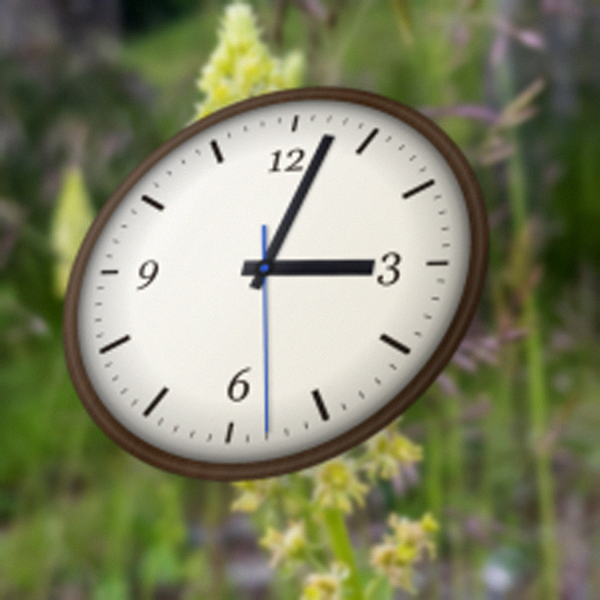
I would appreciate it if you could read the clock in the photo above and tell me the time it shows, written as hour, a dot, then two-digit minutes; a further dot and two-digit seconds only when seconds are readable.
3.02.28
